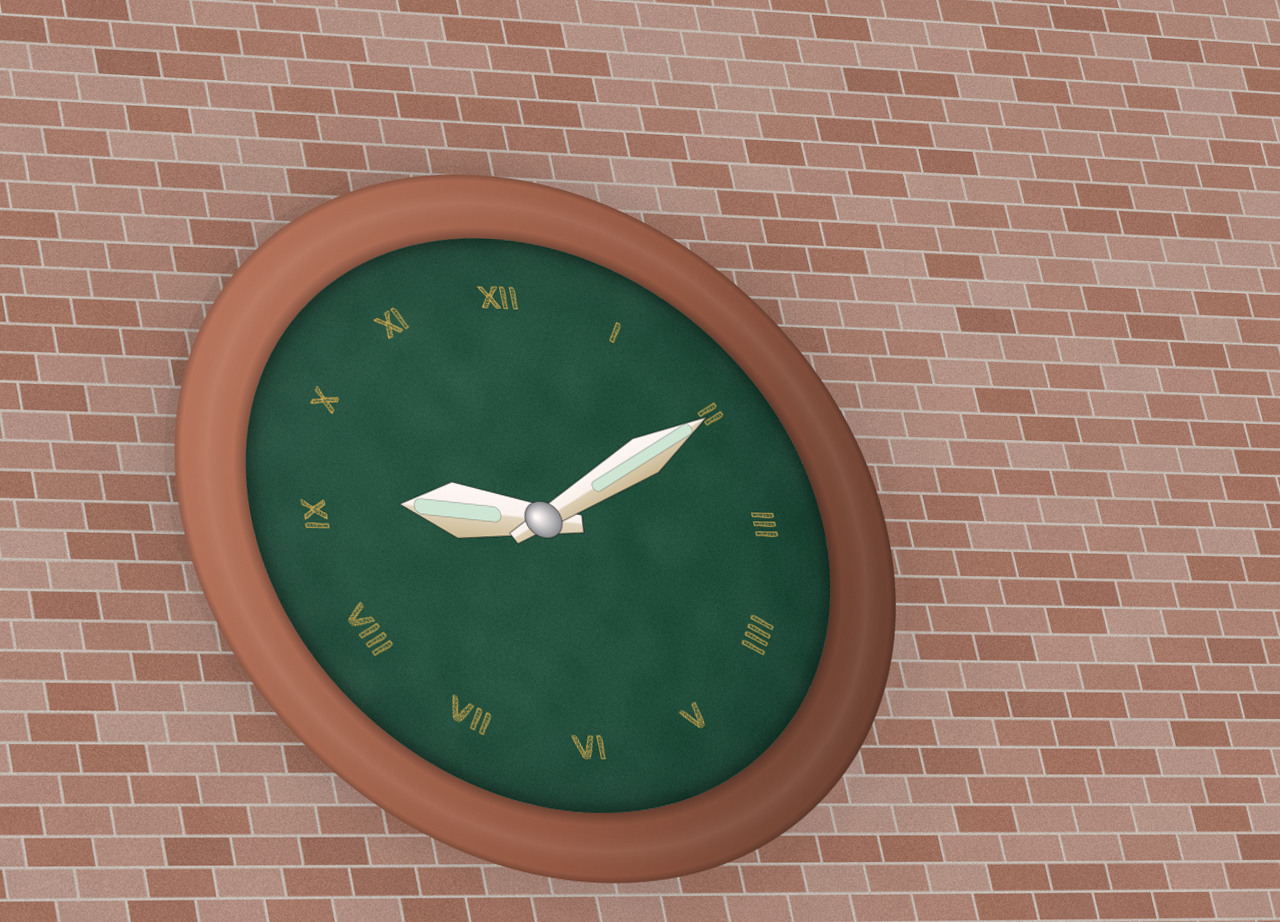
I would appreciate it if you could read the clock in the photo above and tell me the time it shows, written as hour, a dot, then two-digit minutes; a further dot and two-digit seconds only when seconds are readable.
9.10
